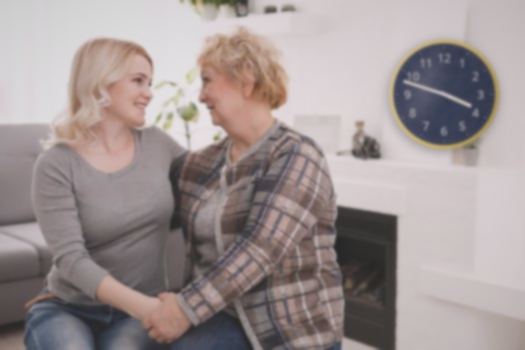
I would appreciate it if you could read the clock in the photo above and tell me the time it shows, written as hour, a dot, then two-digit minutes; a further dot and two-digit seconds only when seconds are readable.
3.48
